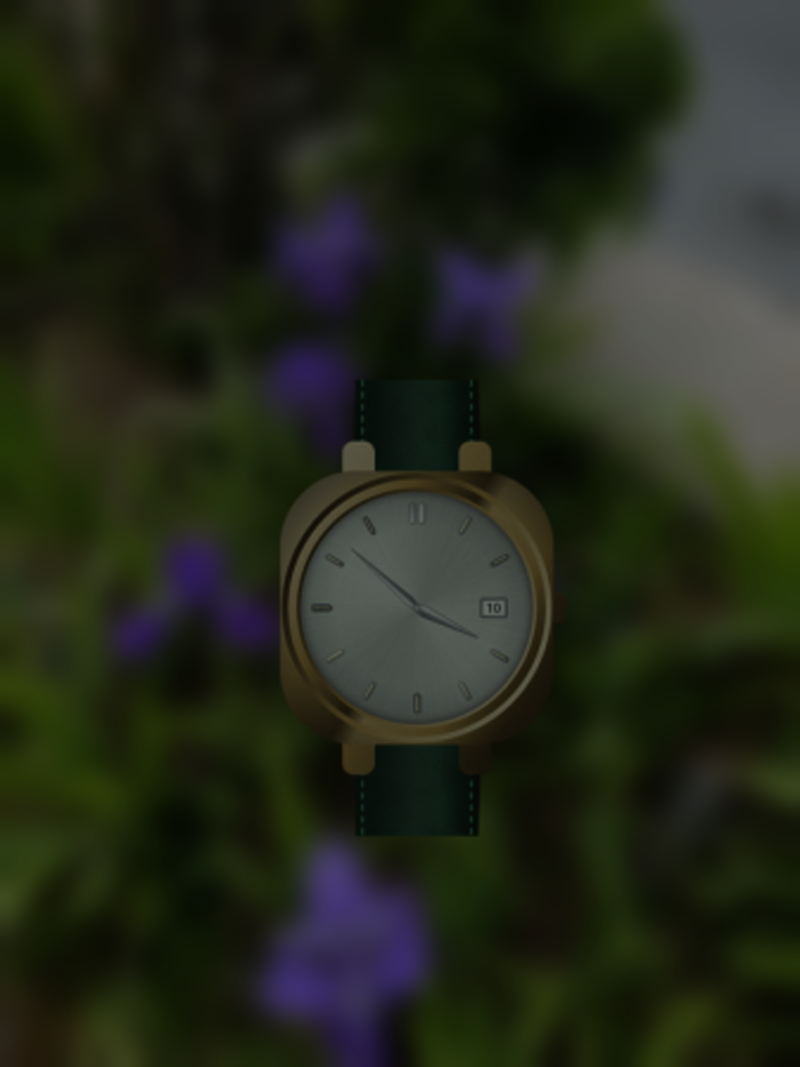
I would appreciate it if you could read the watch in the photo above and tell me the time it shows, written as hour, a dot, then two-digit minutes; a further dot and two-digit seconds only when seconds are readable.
3.52
